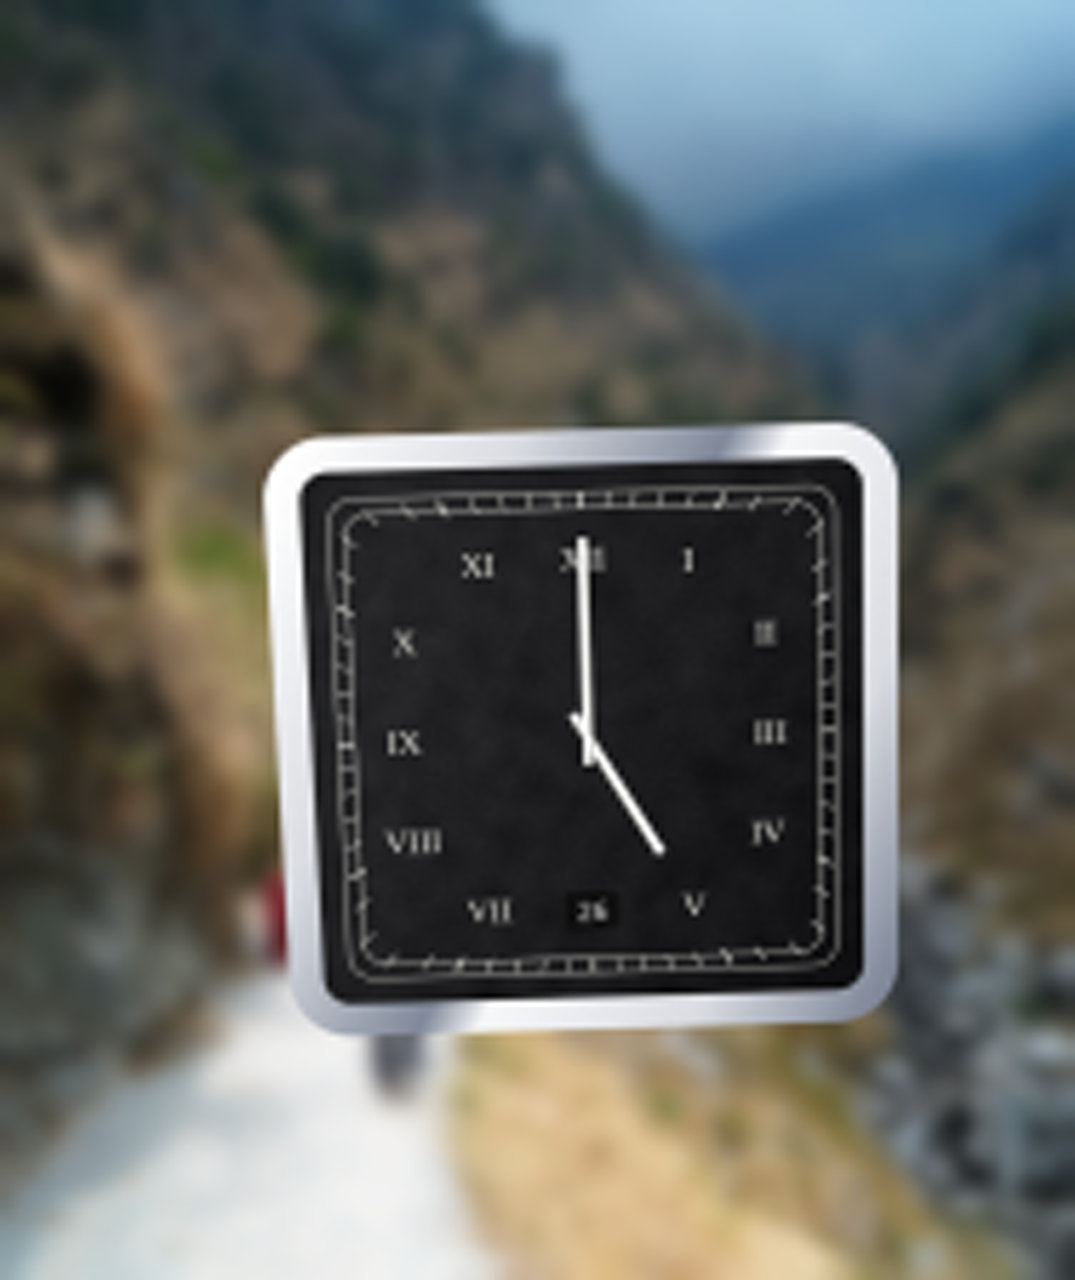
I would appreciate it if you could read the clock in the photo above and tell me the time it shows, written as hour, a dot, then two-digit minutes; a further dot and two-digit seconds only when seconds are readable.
5.00
